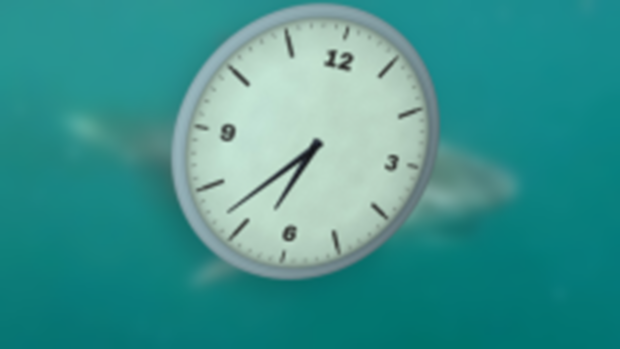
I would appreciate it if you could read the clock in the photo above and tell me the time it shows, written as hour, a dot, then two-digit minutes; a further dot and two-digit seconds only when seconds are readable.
6.37
